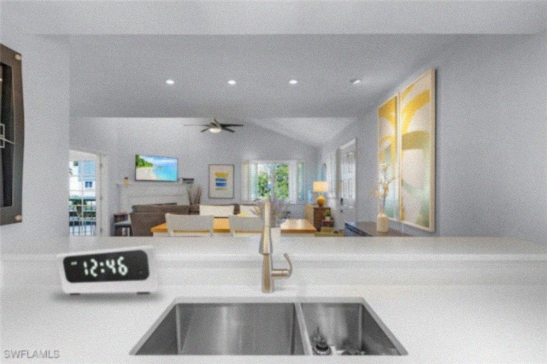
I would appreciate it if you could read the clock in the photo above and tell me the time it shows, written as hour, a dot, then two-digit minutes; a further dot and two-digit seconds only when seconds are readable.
12.46
